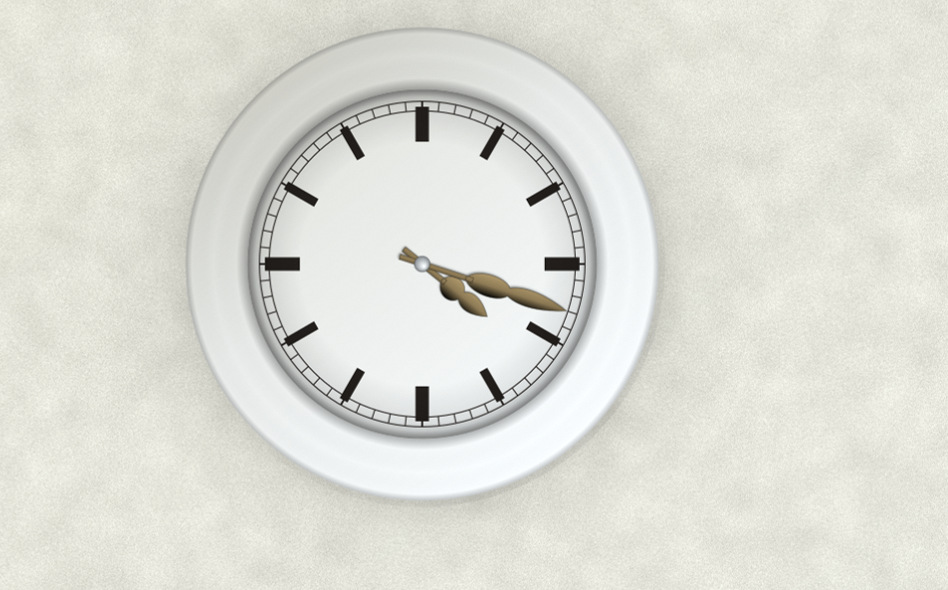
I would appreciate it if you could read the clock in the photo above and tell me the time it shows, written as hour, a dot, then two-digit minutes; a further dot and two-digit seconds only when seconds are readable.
4.18
